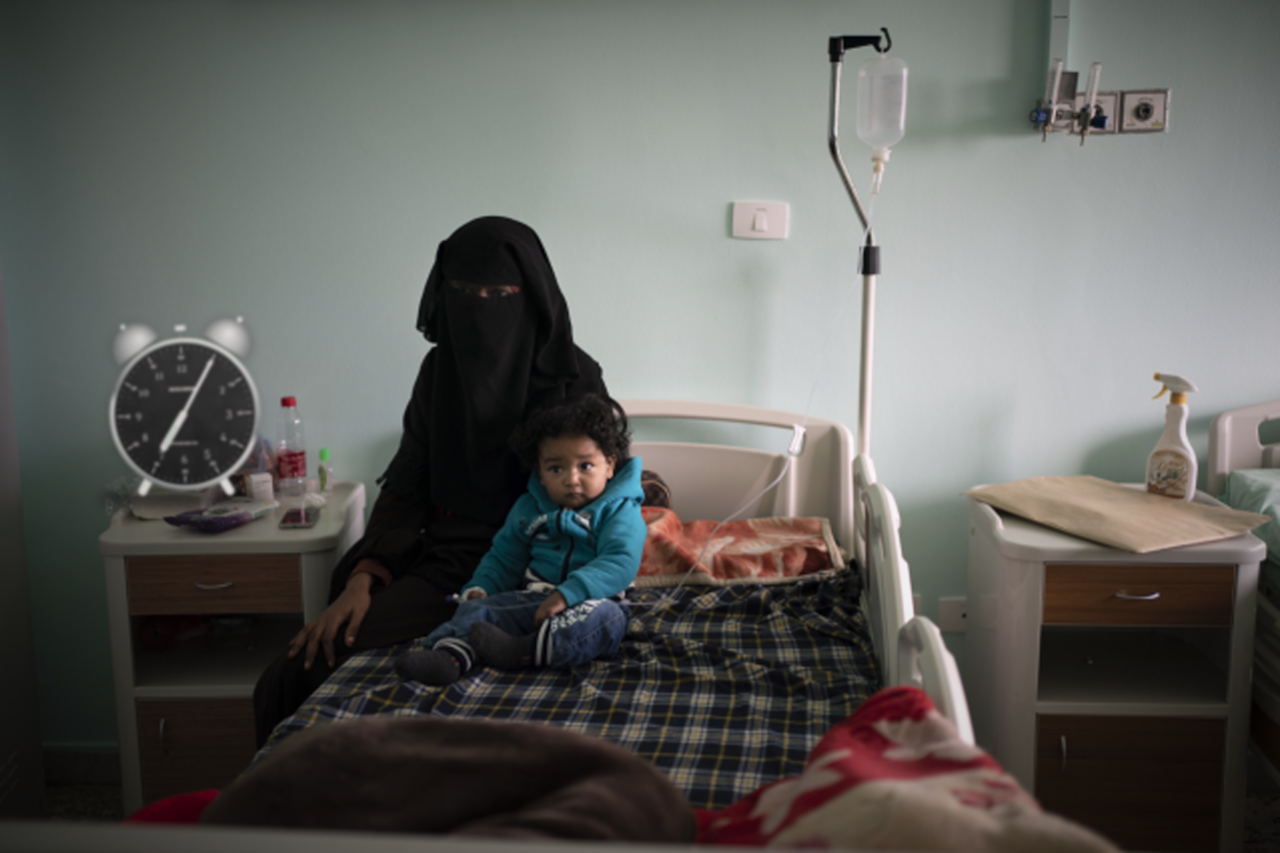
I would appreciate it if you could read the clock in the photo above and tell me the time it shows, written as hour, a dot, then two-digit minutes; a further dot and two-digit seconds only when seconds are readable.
7.05
